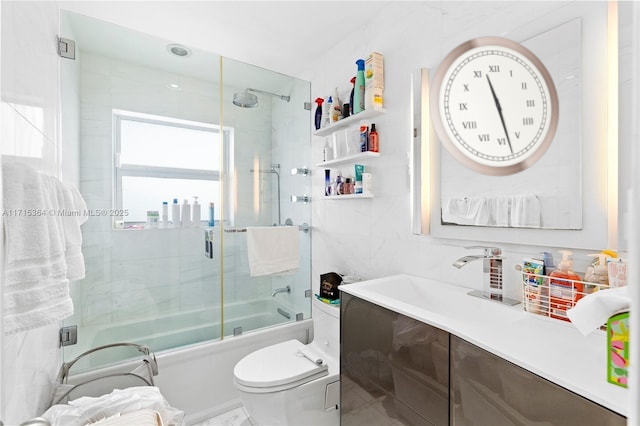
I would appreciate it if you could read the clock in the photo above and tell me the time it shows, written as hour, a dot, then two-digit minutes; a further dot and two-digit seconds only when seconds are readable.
11.28
